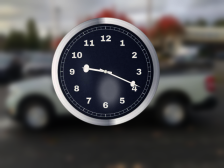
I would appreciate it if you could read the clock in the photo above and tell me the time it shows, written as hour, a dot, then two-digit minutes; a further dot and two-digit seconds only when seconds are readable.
9.19
